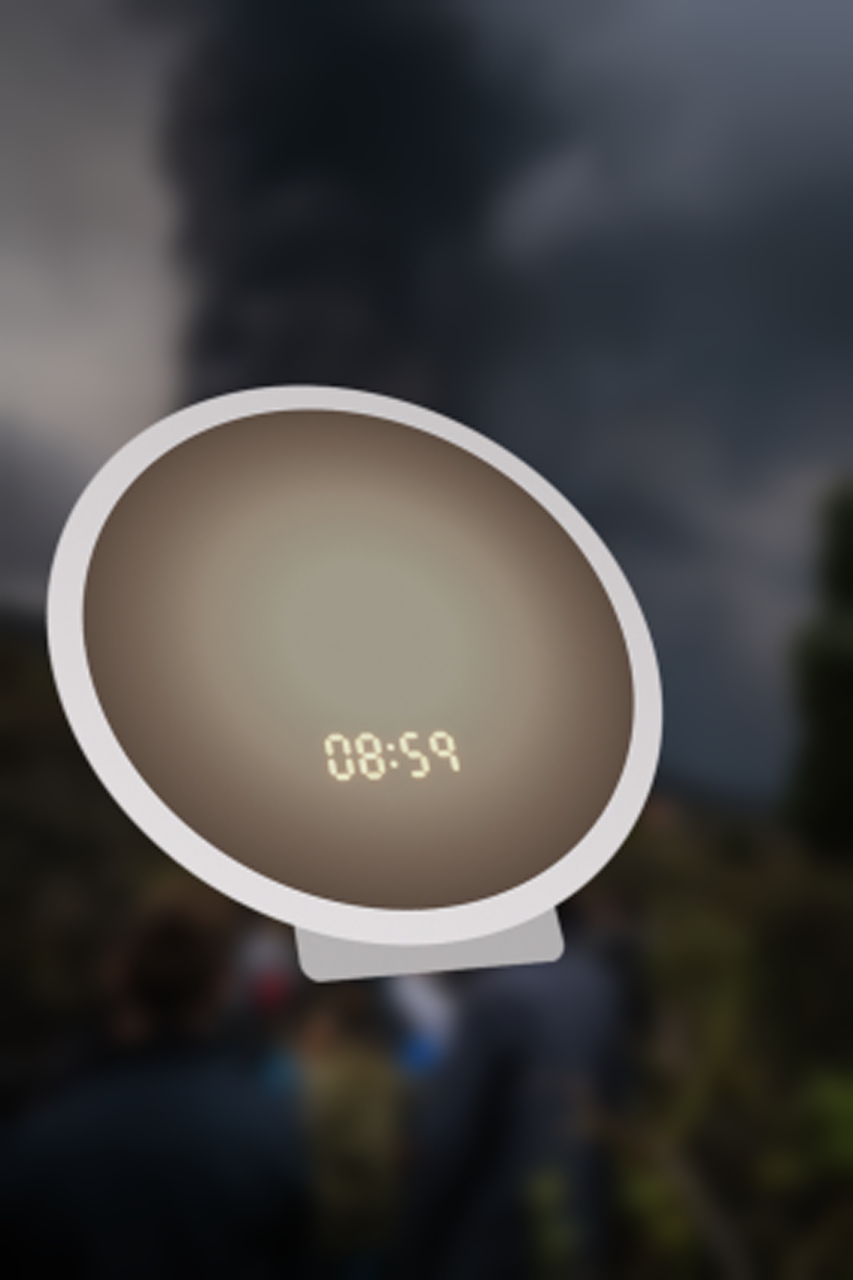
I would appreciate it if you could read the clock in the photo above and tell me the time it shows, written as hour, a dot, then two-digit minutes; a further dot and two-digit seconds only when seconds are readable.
8.59
